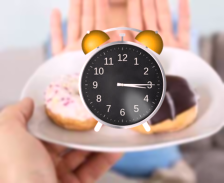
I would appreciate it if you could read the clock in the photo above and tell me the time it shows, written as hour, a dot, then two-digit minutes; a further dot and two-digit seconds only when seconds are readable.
3.15
